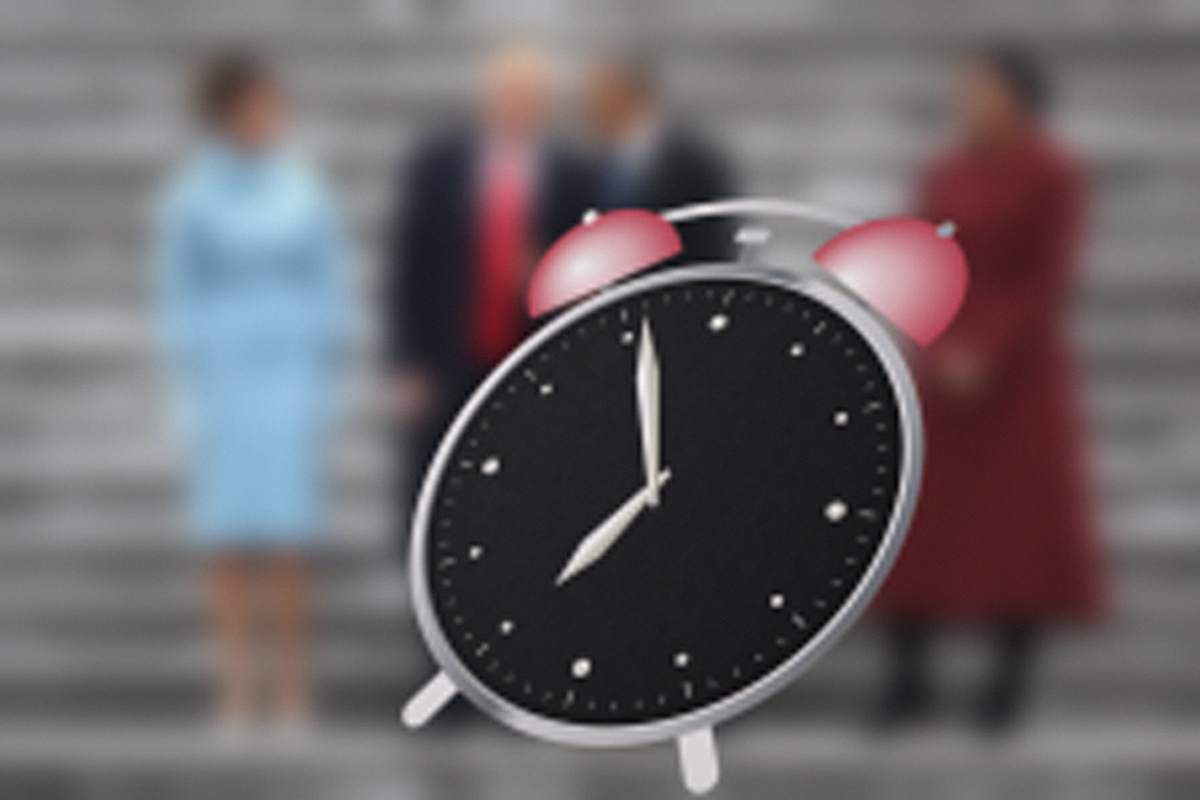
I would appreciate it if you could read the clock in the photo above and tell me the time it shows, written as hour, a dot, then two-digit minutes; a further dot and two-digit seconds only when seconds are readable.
6.56
